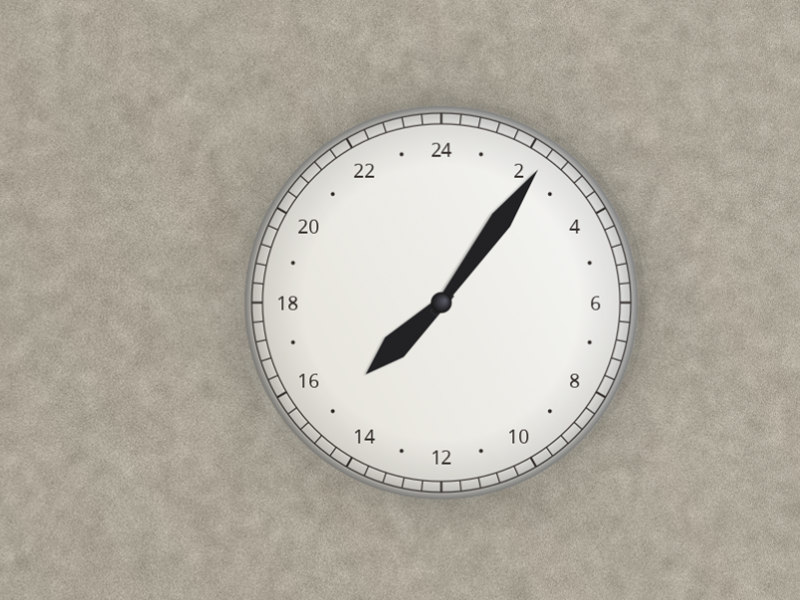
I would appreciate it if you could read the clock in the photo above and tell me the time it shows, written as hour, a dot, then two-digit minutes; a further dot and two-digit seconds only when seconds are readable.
15.06
